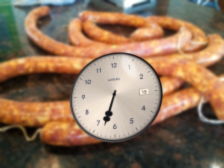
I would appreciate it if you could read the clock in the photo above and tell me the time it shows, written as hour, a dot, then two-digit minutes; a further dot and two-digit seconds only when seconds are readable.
6.33
